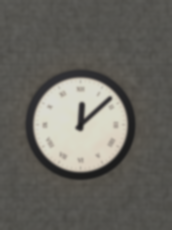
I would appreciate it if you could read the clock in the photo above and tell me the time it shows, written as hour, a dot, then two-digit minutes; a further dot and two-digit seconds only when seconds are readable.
12.08
